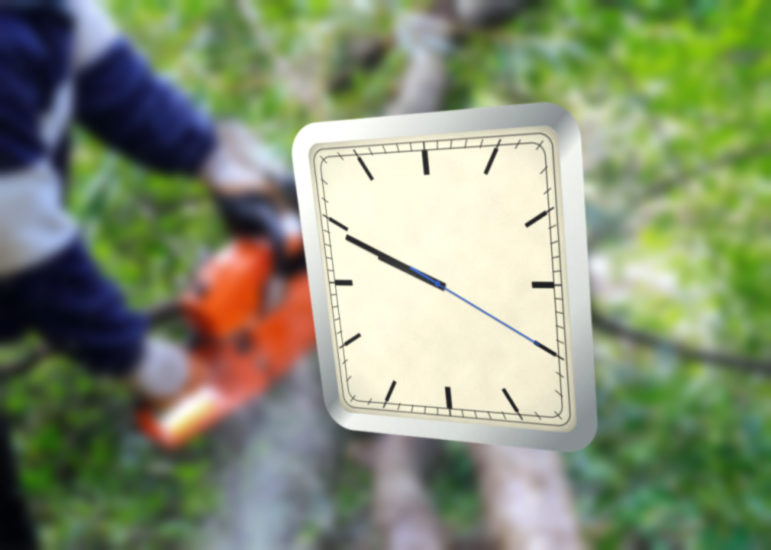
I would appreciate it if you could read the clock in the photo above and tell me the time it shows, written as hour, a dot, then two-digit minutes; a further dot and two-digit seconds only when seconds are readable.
9.49.20
